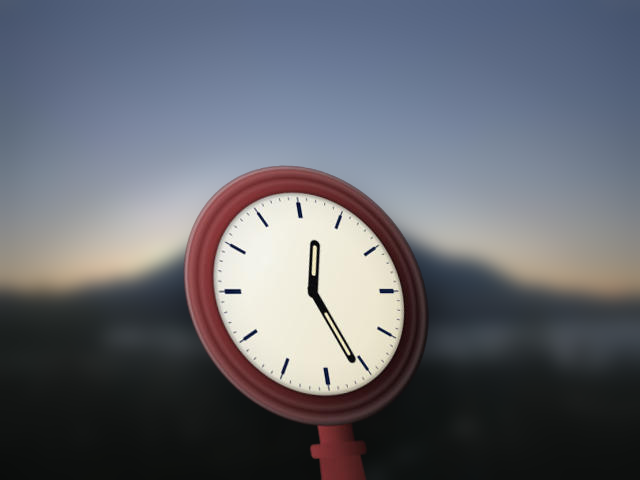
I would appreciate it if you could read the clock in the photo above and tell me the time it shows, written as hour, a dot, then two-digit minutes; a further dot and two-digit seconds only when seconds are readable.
12.26
